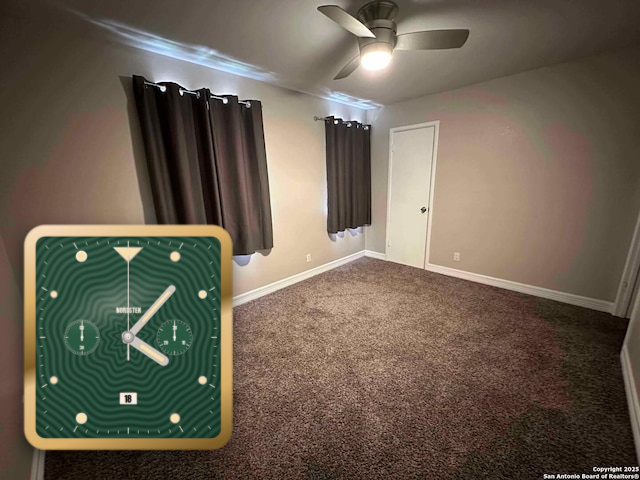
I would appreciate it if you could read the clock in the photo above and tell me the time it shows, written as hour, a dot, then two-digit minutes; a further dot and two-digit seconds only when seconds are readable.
4.07
